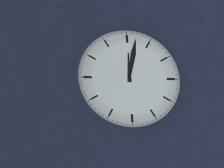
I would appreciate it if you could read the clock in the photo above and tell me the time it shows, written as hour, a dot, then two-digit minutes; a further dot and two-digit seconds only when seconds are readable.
12.02
